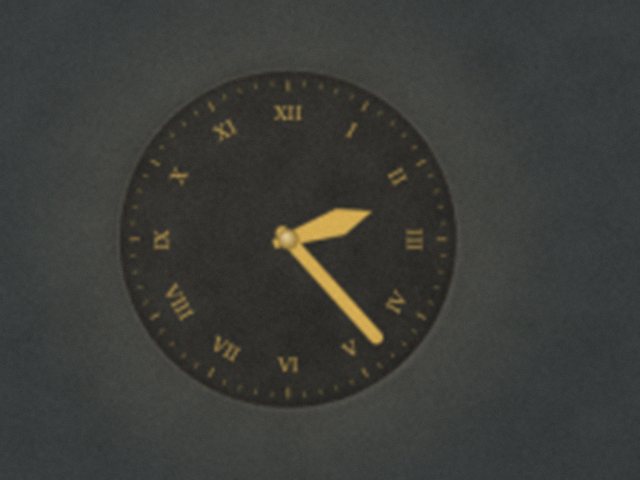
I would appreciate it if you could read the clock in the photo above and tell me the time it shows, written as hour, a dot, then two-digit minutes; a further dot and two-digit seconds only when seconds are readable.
2.23
